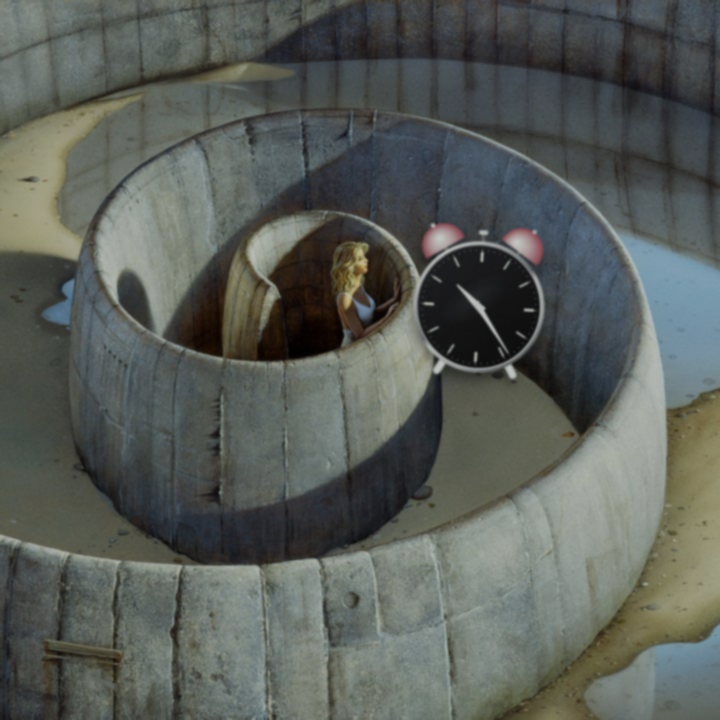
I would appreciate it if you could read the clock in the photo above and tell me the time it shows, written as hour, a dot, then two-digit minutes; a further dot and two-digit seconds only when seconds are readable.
10.24
